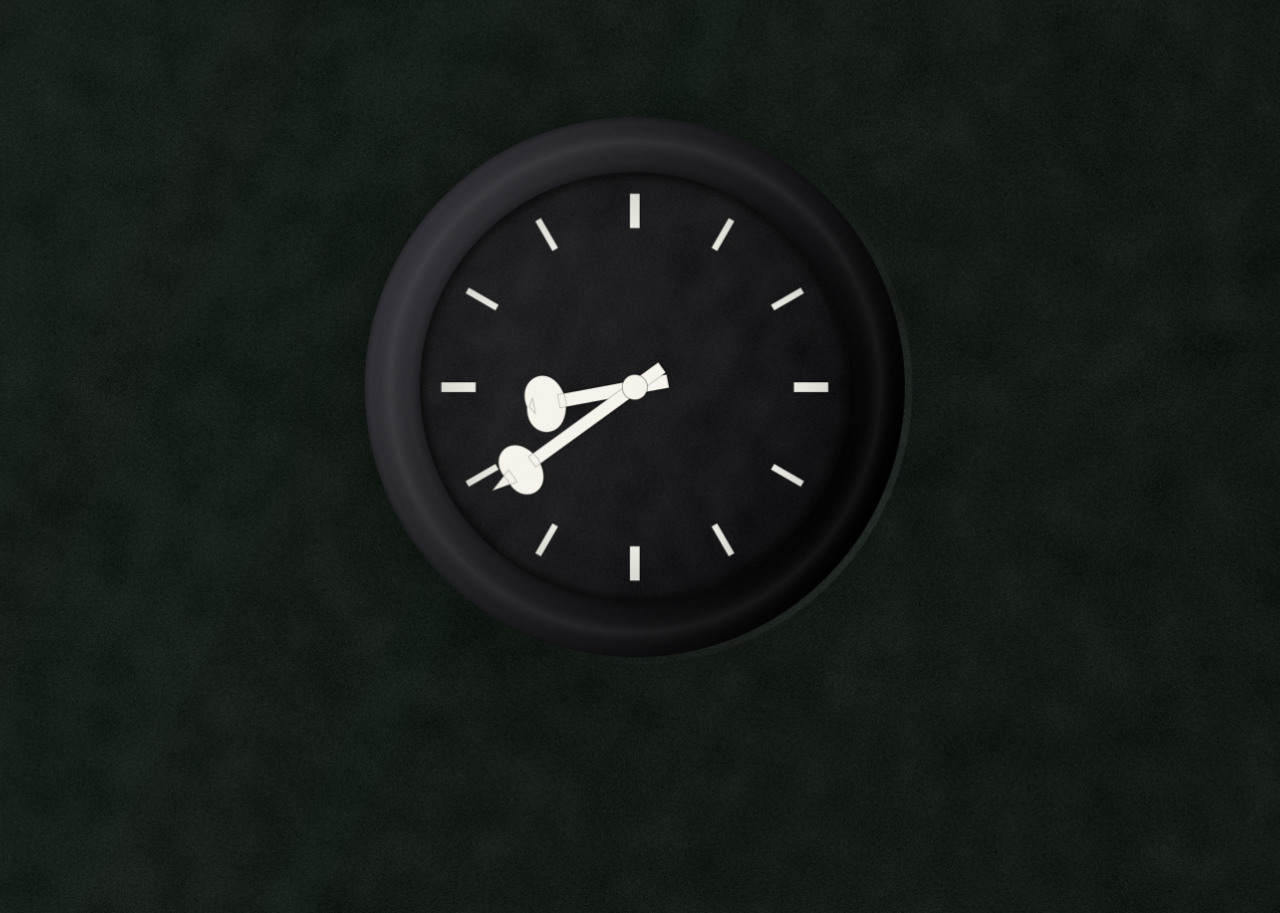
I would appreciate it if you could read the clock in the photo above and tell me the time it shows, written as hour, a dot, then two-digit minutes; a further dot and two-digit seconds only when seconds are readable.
8.39
